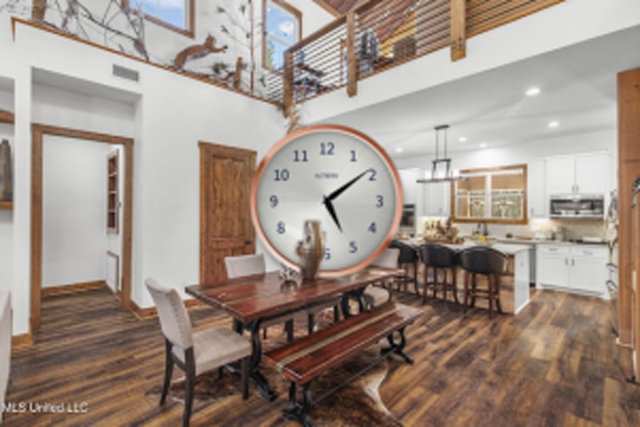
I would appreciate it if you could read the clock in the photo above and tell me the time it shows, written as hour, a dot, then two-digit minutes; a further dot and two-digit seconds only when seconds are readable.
5.09
